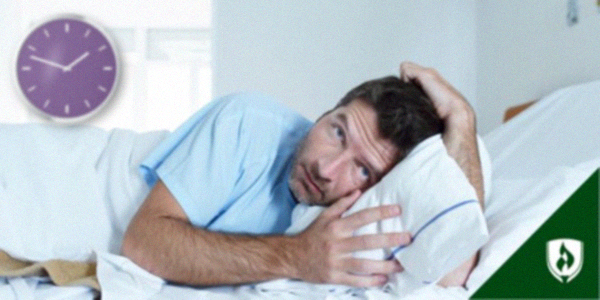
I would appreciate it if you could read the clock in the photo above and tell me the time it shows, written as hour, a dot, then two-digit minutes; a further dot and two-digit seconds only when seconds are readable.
1.48
